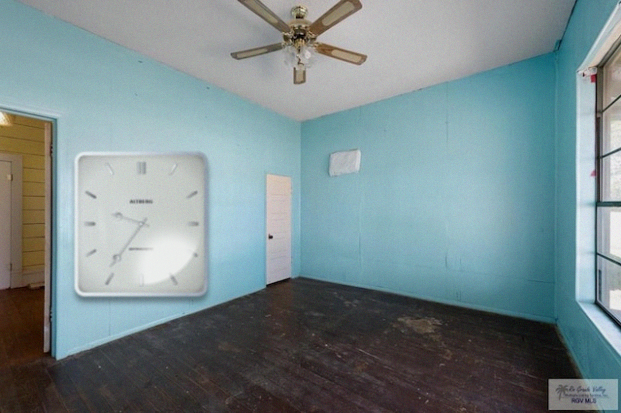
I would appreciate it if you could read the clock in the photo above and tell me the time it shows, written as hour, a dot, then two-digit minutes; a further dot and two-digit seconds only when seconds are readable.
9.36
